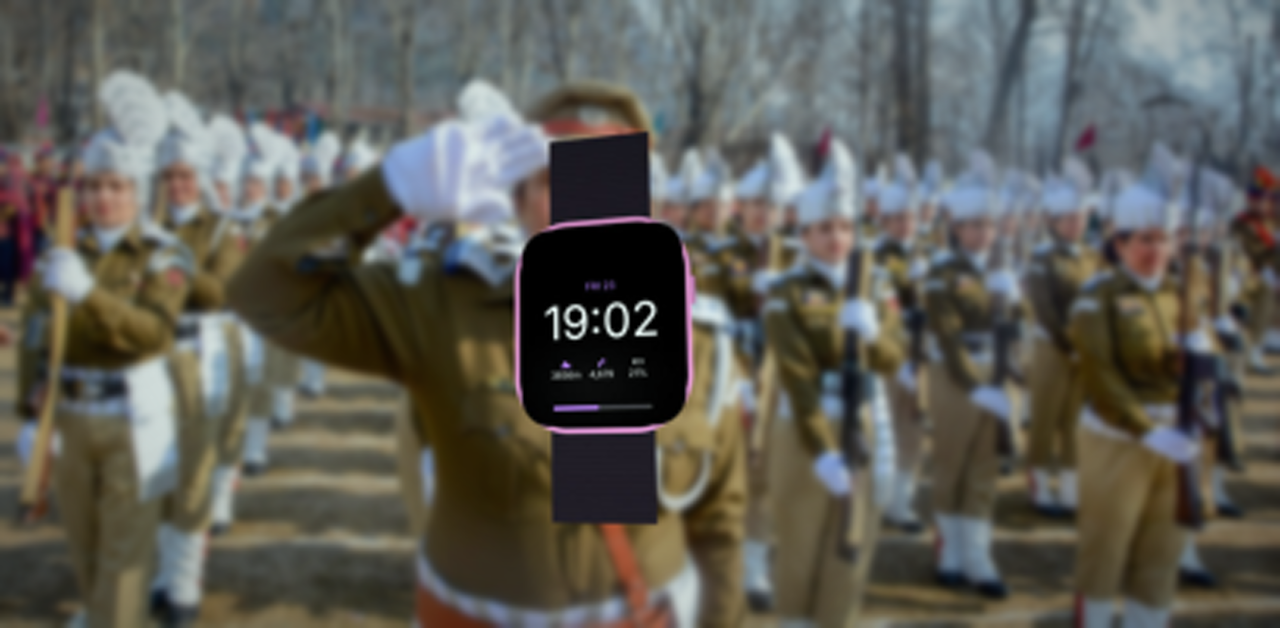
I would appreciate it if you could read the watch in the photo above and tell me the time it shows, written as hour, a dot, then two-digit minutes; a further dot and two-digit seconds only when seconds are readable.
19.02
